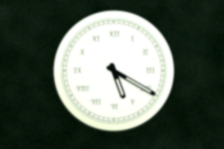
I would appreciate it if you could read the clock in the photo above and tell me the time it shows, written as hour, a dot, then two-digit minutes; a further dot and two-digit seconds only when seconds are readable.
5.20
